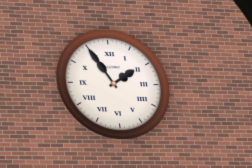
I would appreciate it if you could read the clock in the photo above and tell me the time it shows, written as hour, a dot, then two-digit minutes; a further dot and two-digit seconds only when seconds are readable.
1.55
